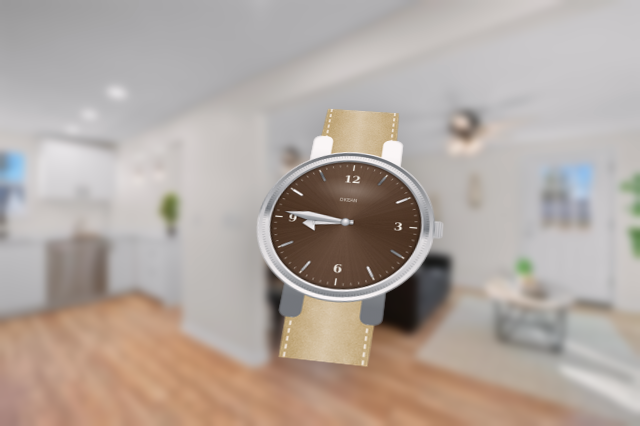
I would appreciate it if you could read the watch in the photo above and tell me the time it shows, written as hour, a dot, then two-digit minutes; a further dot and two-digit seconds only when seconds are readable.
8.46
